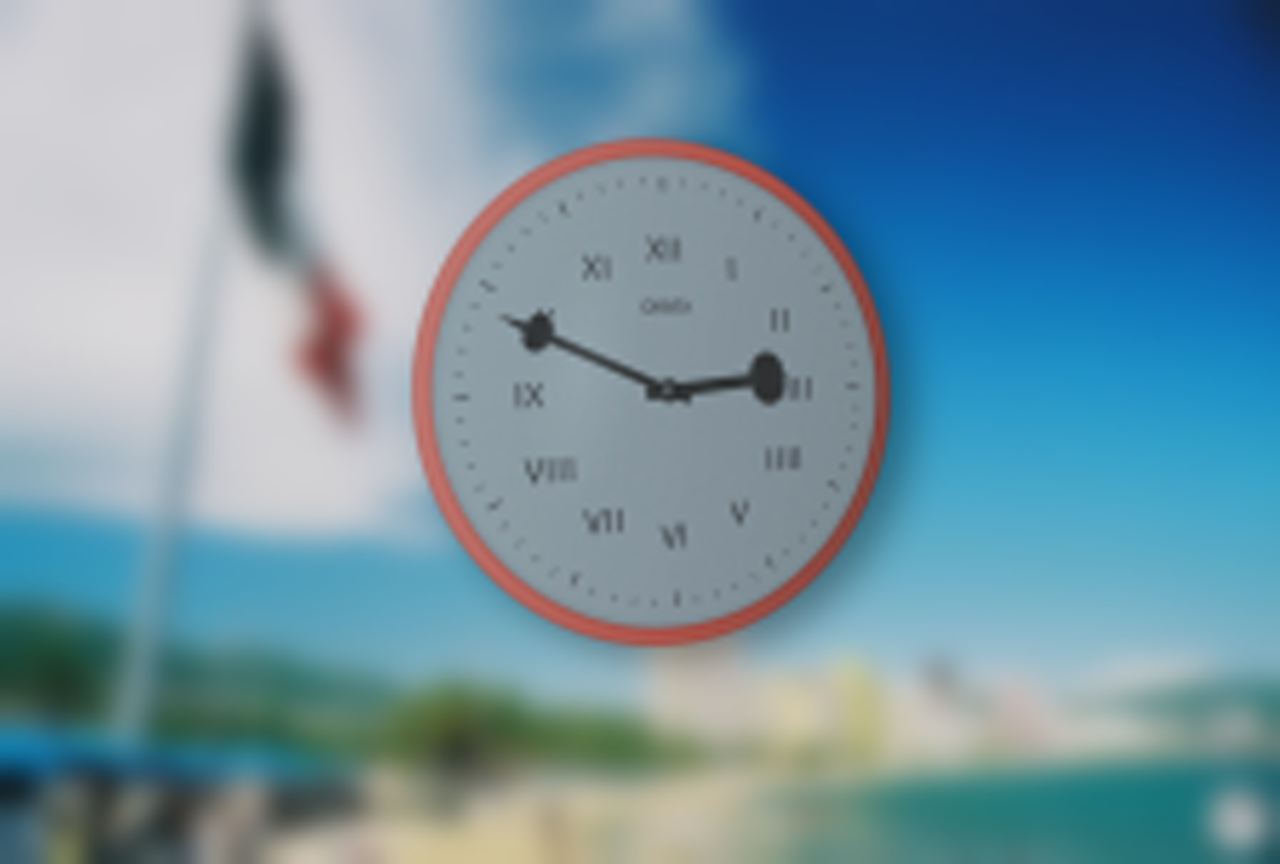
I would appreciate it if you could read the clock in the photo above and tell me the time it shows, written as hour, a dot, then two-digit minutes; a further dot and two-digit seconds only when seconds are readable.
2.49
